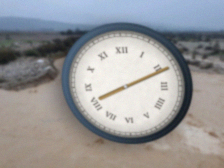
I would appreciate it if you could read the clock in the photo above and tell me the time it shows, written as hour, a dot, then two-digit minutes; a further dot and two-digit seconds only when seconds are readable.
8.11
